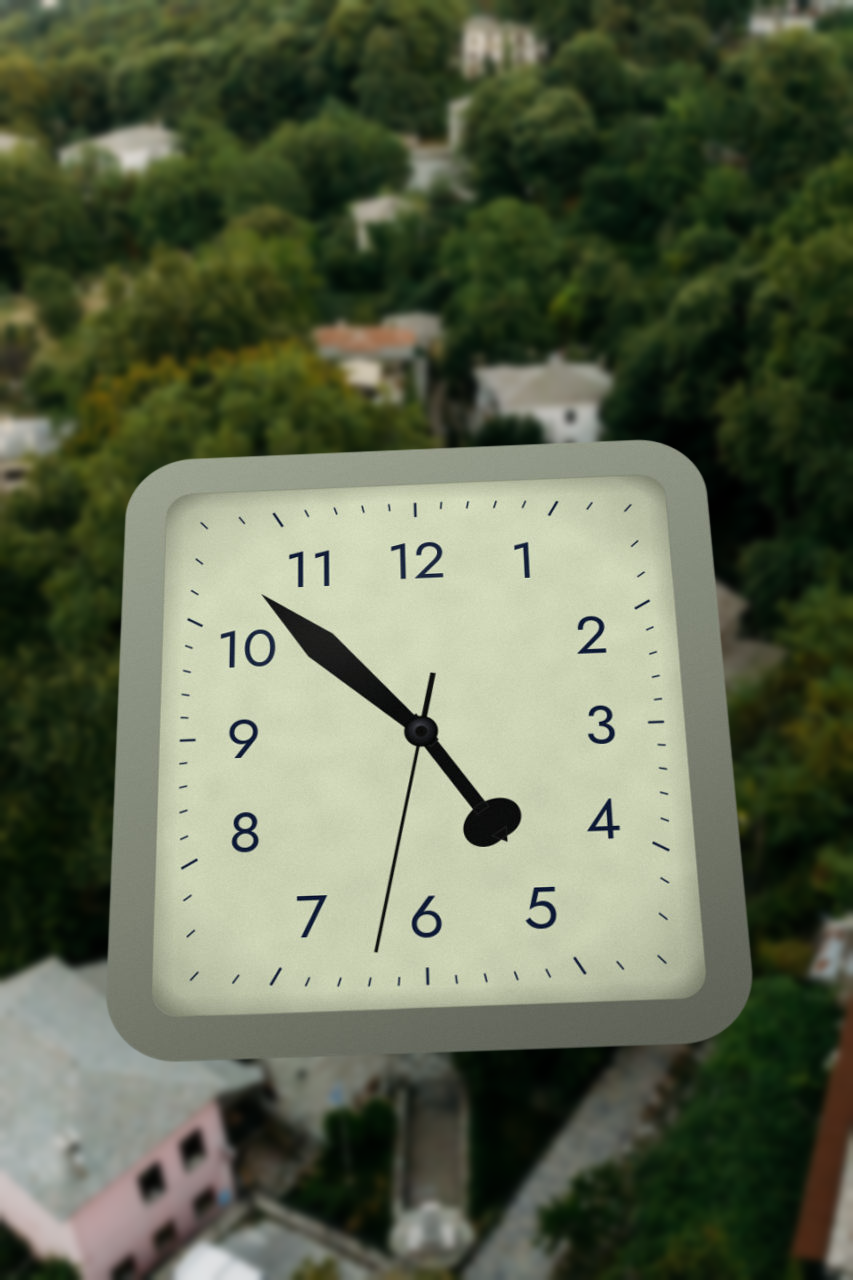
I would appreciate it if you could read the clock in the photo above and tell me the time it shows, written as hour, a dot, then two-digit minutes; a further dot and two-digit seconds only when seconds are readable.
4.52.32
